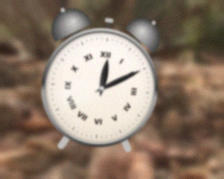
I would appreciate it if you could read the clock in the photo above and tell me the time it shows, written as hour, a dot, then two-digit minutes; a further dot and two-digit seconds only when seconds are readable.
12.10
